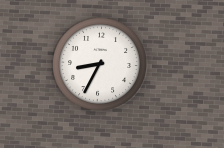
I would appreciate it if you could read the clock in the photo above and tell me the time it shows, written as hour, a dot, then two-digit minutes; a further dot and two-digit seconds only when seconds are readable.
8.34
